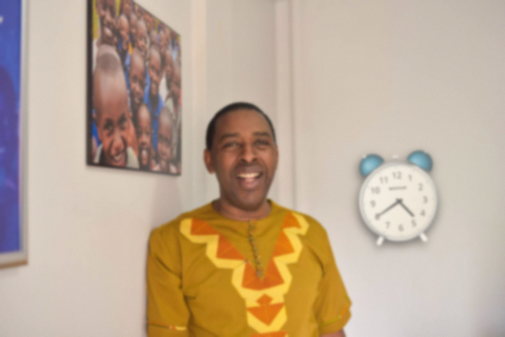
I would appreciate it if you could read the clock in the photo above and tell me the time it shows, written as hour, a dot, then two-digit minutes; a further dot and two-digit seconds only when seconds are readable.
4.40
